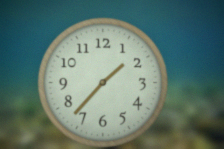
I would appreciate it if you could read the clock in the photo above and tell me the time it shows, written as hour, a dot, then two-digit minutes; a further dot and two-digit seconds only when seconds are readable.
1.37
